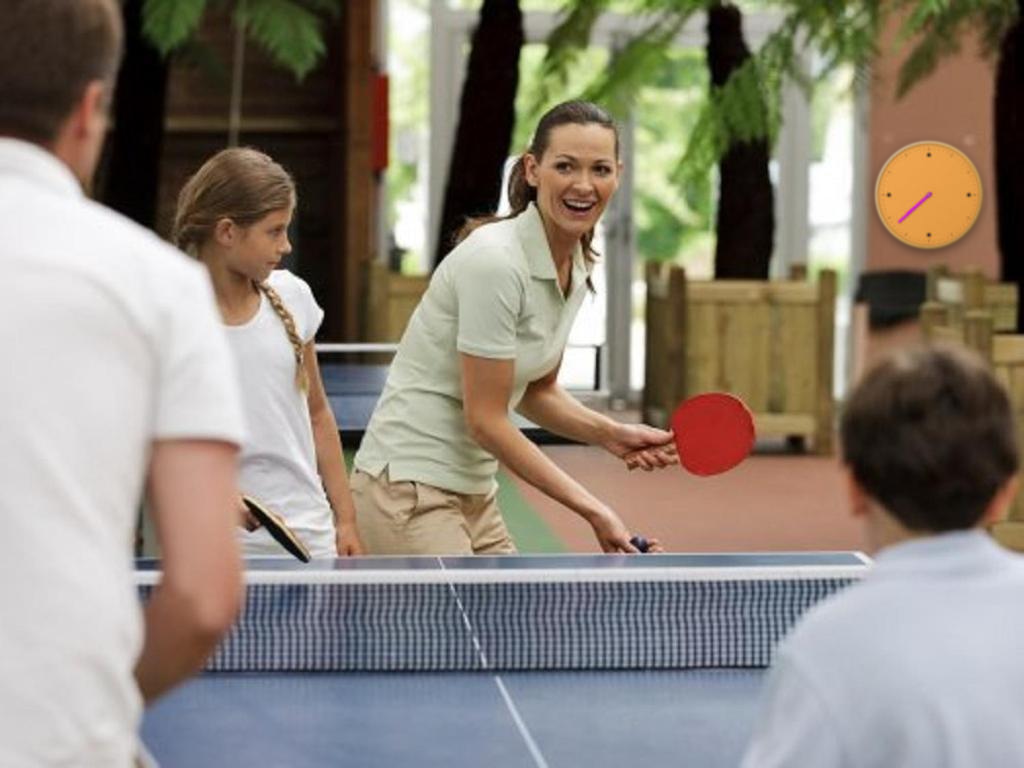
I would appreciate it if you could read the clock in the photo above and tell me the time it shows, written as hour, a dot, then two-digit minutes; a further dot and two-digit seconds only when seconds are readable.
7.38
